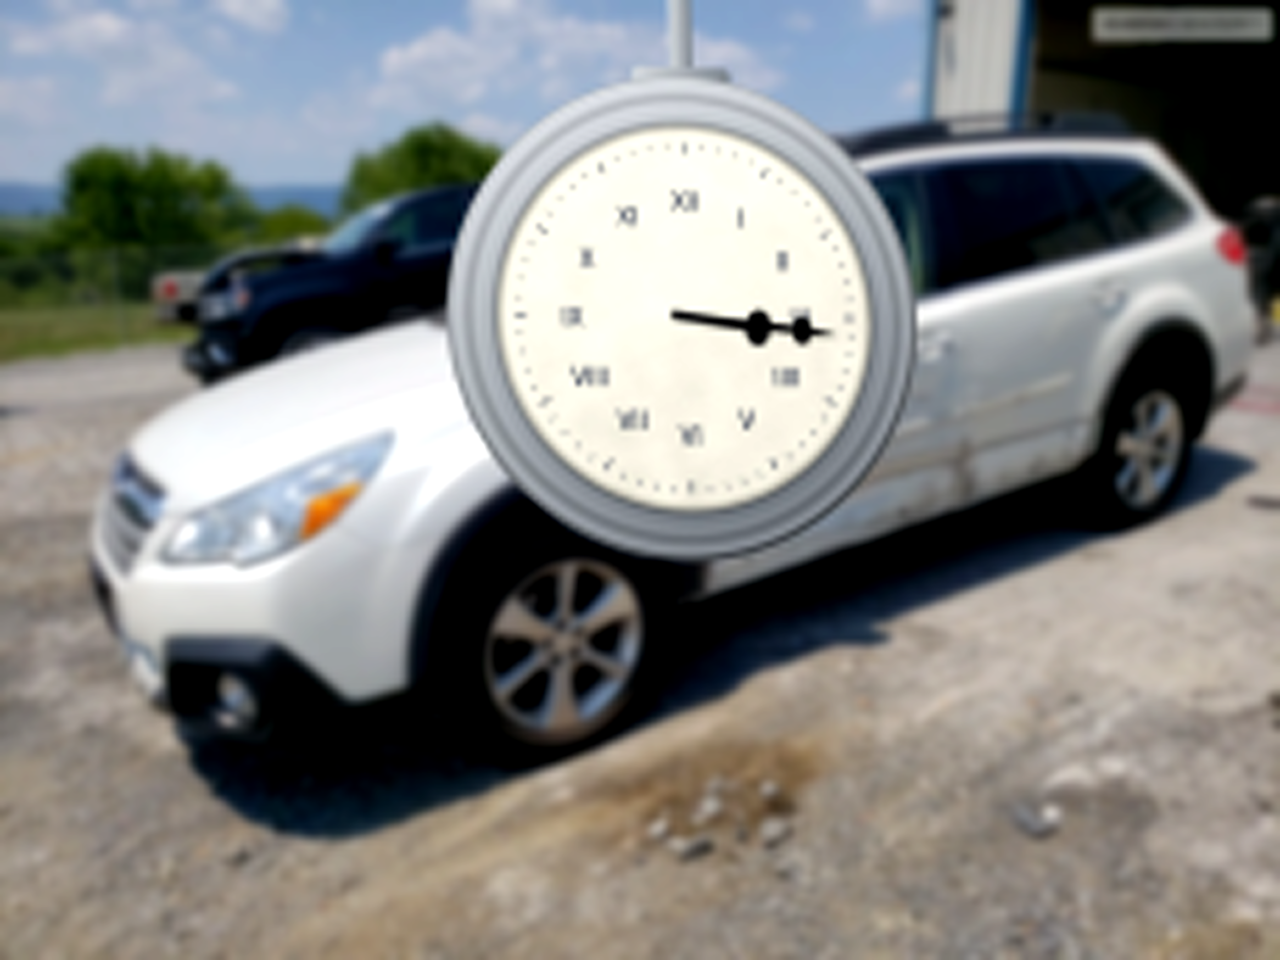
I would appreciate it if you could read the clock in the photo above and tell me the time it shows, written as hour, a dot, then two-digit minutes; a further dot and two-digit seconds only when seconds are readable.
3.16
